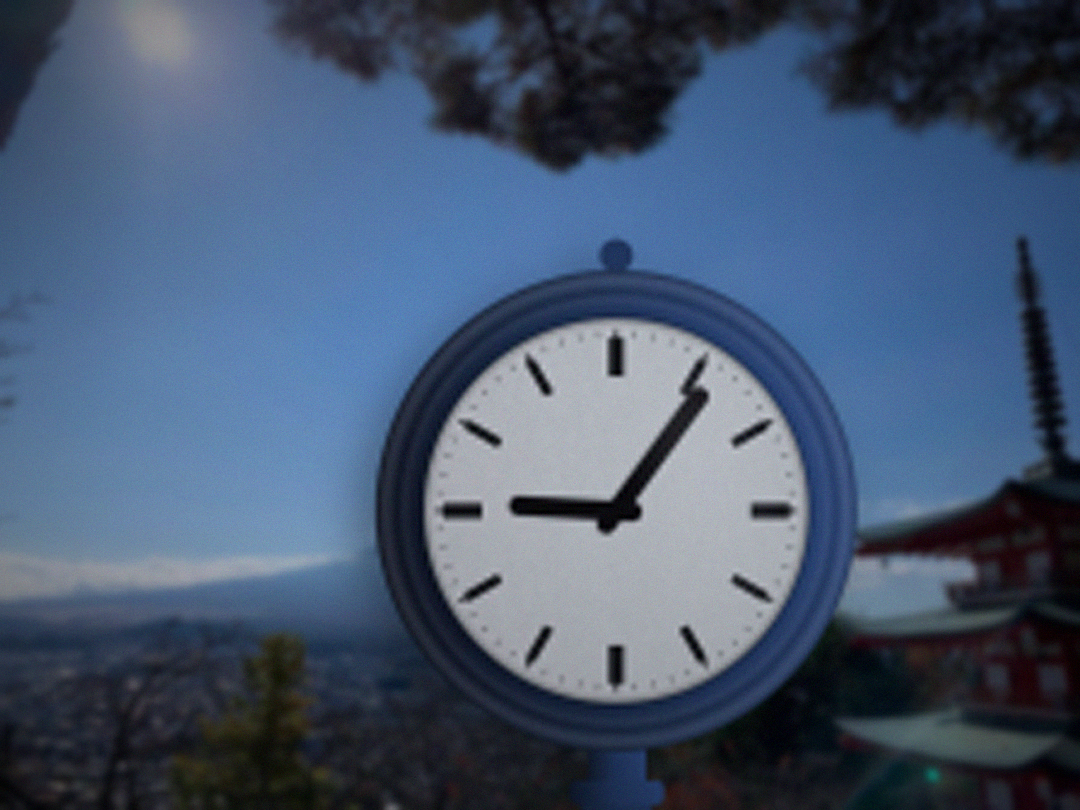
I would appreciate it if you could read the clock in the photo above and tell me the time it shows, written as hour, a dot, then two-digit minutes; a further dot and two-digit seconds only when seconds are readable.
9.06
